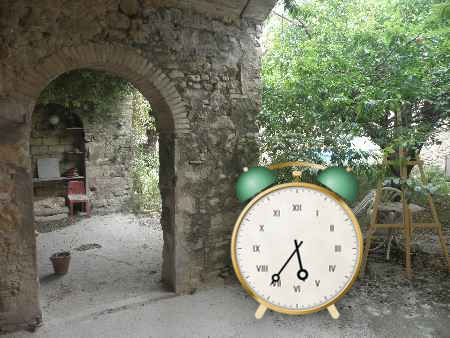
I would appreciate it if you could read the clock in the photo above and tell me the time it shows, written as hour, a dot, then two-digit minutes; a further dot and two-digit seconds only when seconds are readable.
5.36
